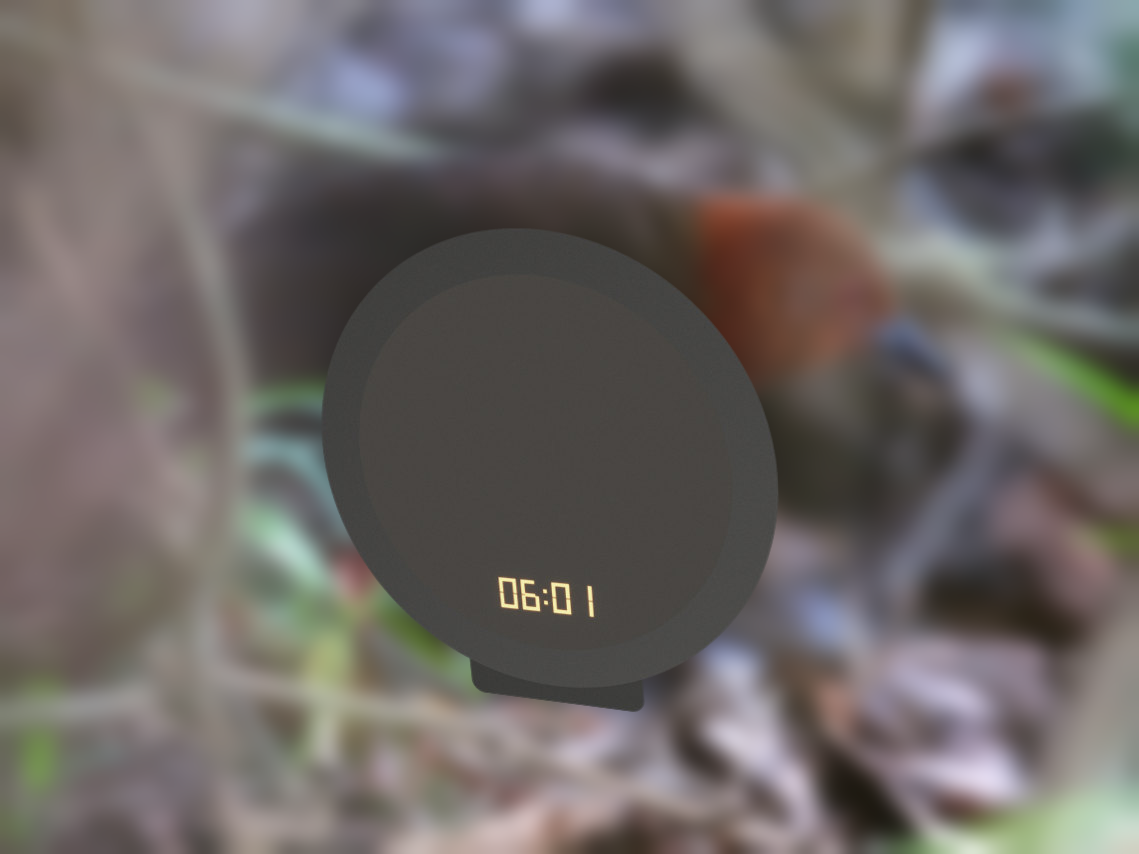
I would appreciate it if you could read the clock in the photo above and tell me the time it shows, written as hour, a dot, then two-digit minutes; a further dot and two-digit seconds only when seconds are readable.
6.01
